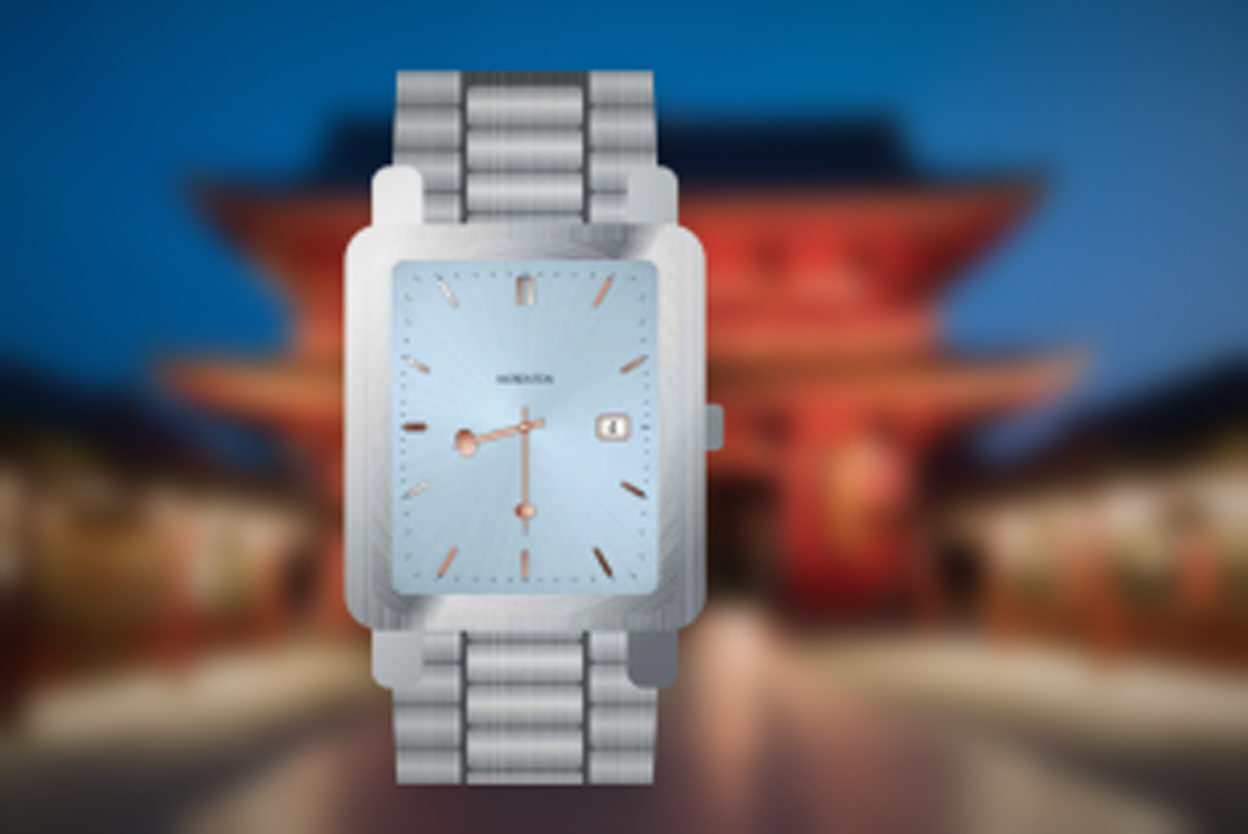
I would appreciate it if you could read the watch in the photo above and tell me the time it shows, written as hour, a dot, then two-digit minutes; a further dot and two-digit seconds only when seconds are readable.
8.30
